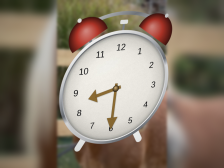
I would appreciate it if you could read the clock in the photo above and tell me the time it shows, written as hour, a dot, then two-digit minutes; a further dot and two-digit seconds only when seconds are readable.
8.30
